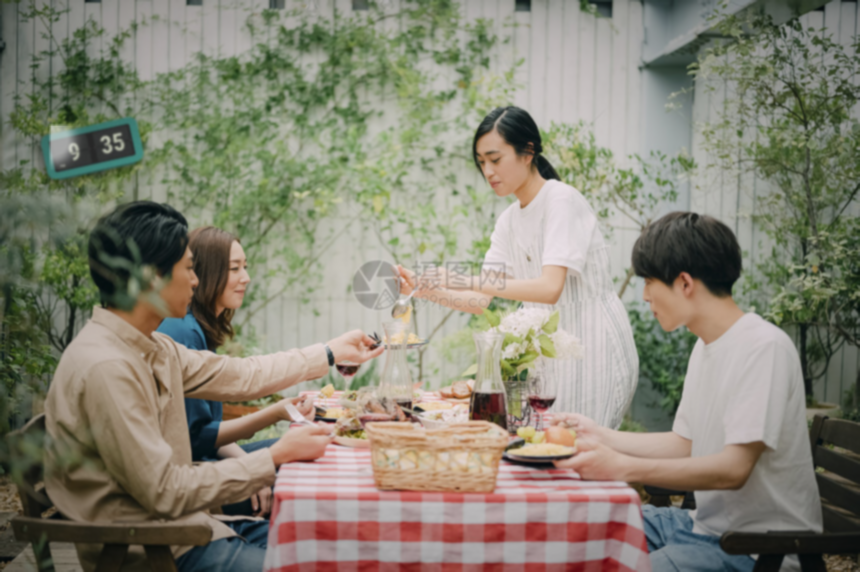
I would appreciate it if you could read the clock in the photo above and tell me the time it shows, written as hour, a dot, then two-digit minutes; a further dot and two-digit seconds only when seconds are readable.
9.35
